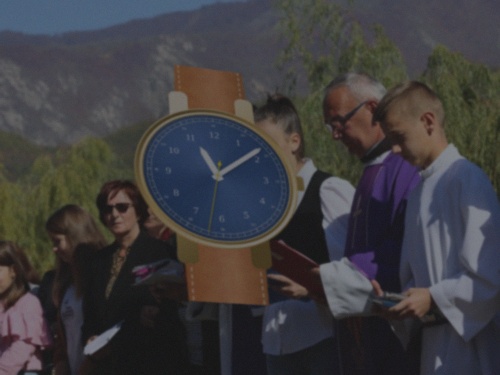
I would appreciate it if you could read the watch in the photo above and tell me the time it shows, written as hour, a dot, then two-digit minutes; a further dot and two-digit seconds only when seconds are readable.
11.08.32
